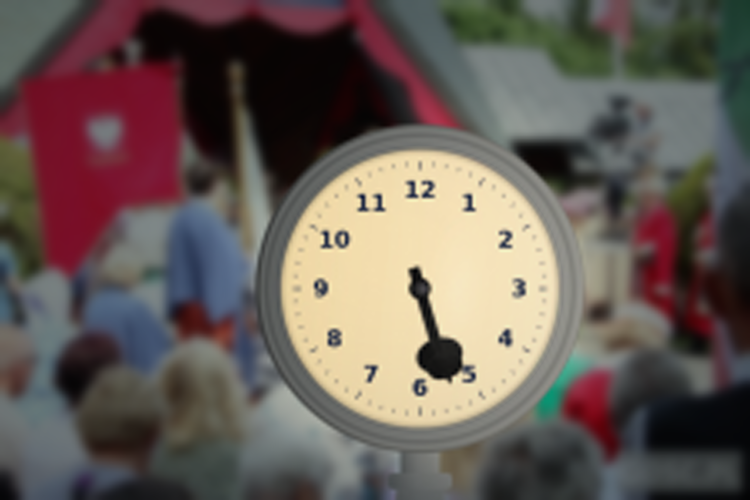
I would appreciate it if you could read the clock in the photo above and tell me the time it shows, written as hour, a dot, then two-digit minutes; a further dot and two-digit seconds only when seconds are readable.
5.27
